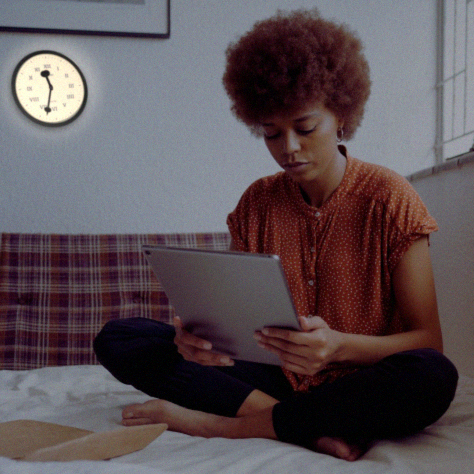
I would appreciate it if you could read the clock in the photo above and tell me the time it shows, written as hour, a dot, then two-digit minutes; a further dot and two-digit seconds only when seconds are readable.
11.33
